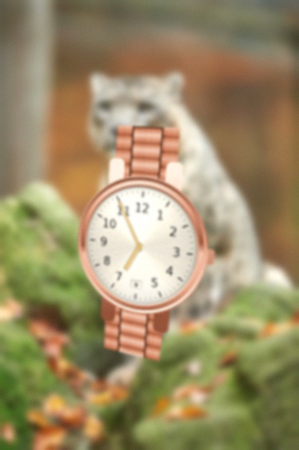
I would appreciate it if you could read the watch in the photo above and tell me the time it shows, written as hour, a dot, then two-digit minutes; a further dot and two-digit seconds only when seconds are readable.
6.55
